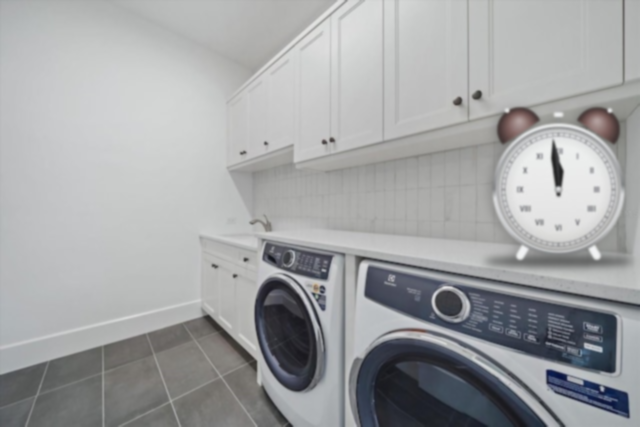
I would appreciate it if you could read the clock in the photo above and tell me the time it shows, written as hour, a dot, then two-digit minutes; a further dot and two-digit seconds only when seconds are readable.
11.59
